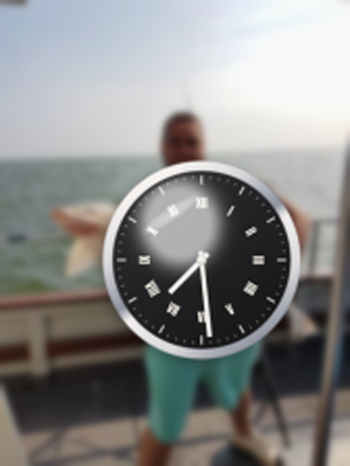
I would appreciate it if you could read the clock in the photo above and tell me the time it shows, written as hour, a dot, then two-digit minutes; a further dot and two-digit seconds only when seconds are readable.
7.29
